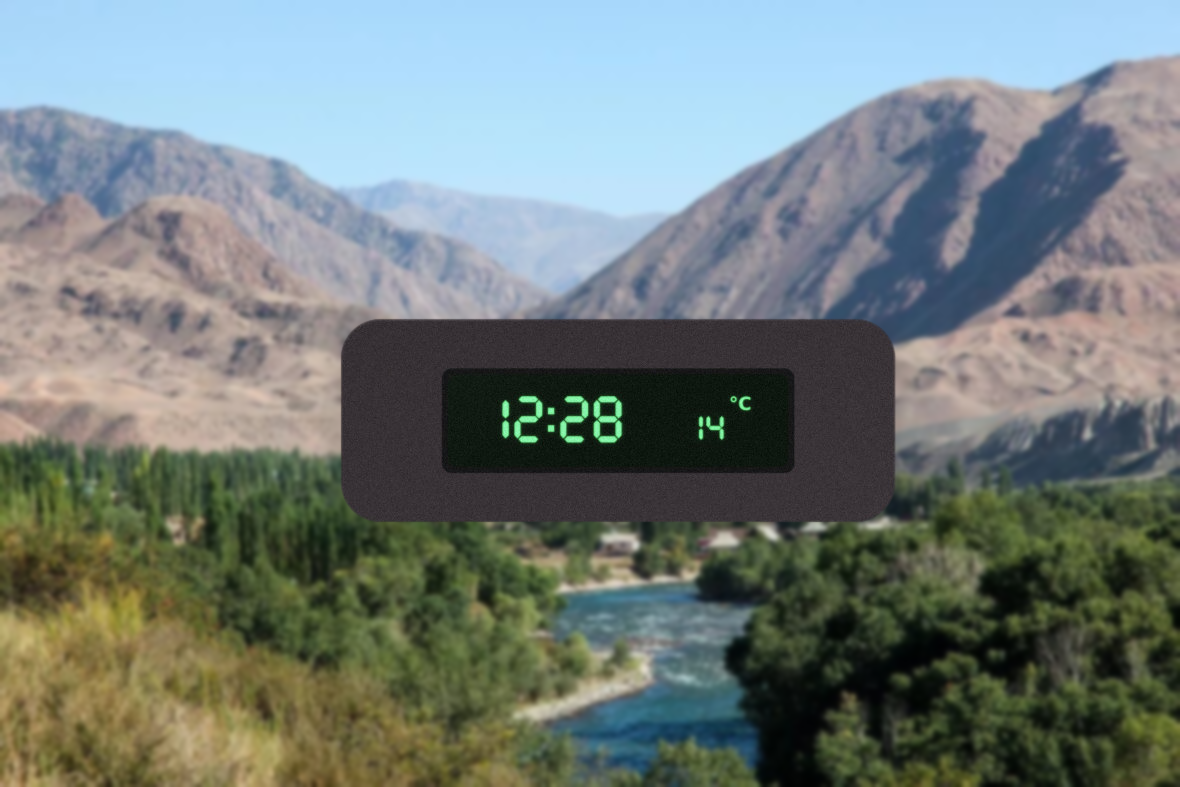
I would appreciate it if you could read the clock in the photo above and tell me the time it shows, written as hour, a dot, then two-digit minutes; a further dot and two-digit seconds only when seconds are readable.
12.28
